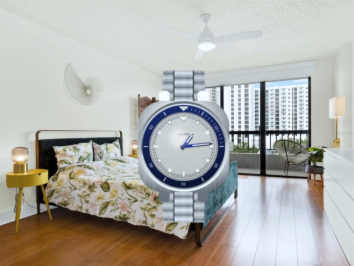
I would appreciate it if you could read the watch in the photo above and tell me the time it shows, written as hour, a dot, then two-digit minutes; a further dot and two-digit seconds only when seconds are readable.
1.14
